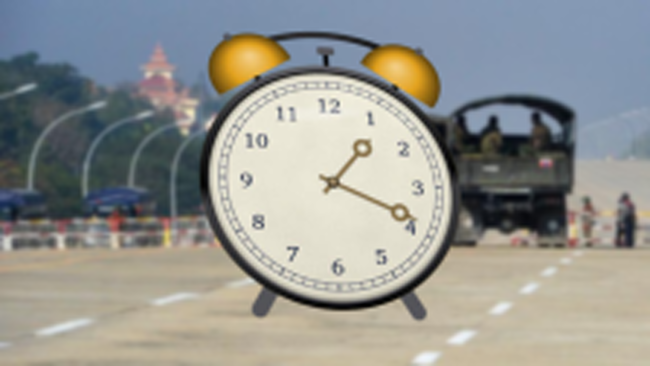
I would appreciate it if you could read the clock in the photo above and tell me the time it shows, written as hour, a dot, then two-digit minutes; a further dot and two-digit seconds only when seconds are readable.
1.19
